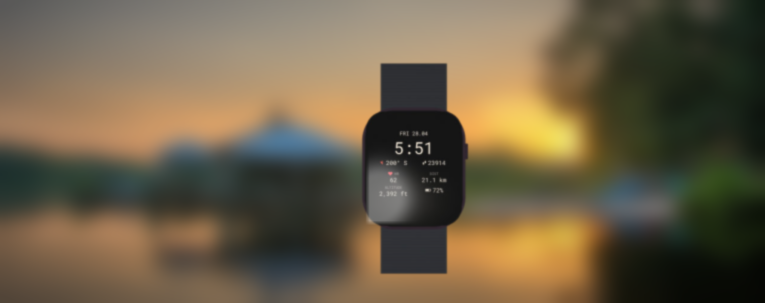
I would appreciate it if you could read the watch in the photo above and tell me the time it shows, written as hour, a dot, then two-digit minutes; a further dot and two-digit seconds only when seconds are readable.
5.51
